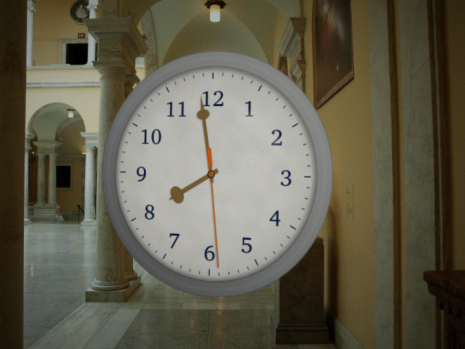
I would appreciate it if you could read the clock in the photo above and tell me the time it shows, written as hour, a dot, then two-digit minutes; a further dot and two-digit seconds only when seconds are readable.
7.58.29
